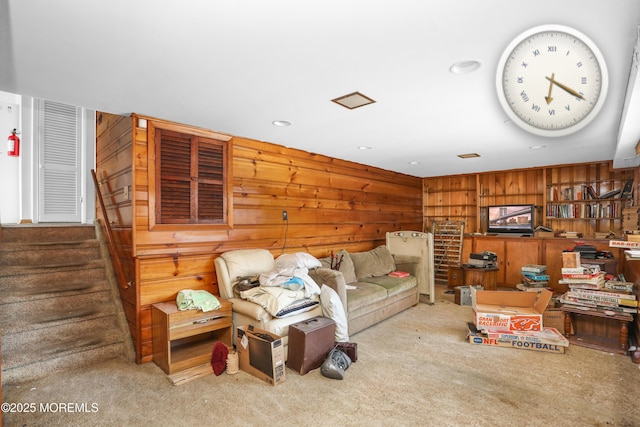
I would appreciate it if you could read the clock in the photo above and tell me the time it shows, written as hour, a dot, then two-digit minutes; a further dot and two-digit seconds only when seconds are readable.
6.20
